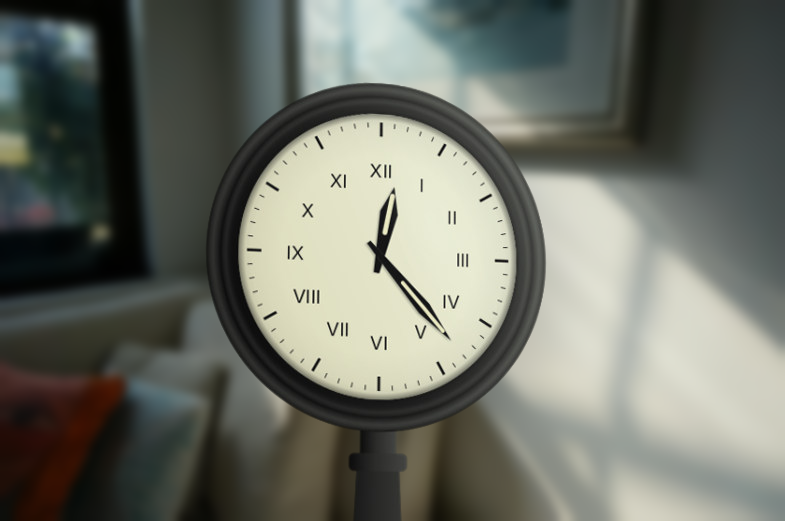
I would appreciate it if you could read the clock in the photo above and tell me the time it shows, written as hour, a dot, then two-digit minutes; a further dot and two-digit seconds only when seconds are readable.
12.23
